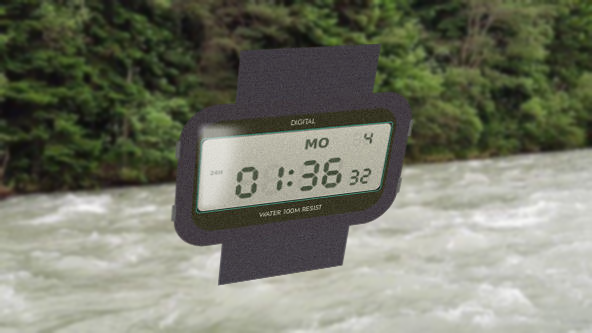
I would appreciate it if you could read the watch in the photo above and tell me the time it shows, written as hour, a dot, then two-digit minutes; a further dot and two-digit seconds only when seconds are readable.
1.36.32
